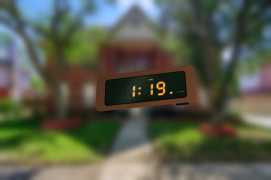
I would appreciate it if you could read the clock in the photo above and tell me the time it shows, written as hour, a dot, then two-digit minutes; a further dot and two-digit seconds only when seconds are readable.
1.19
